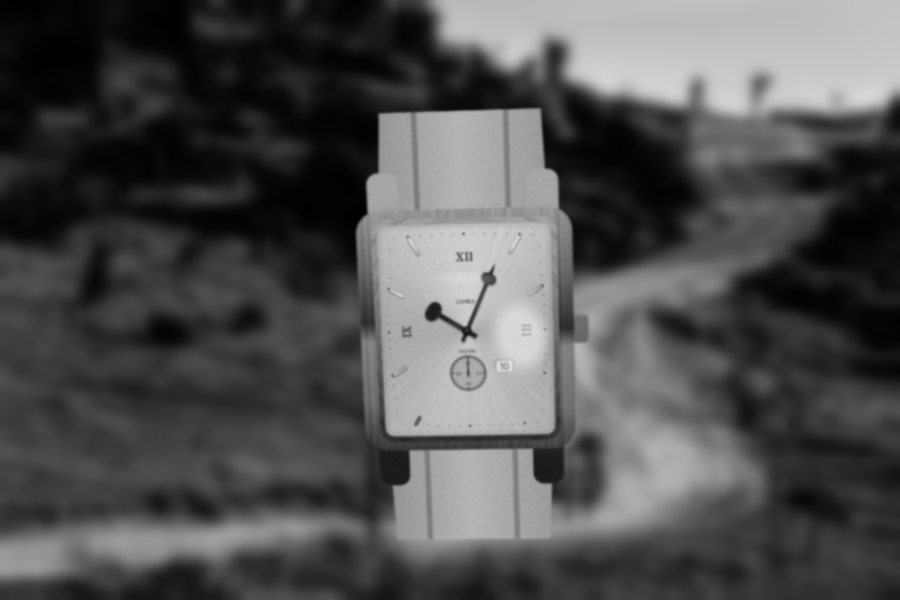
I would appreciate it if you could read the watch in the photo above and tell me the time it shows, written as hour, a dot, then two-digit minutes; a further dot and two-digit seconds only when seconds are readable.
10.04
